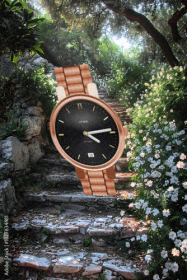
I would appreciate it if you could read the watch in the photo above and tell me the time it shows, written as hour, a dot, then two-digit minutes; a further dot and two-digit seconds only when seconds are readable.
4.14
